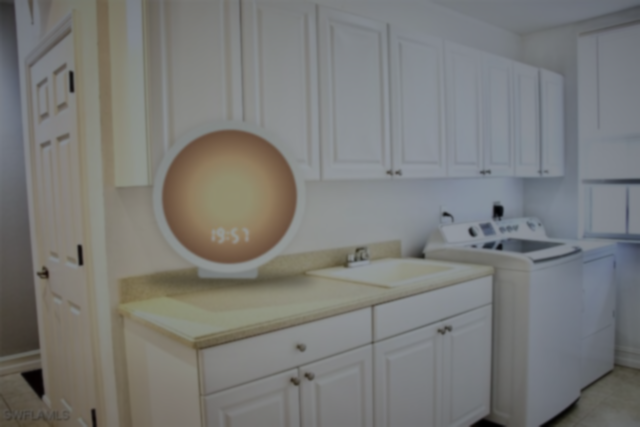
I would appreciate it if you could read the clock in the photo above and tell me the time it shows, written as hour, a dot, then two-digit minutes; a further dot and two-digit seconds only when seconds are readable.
19.57
